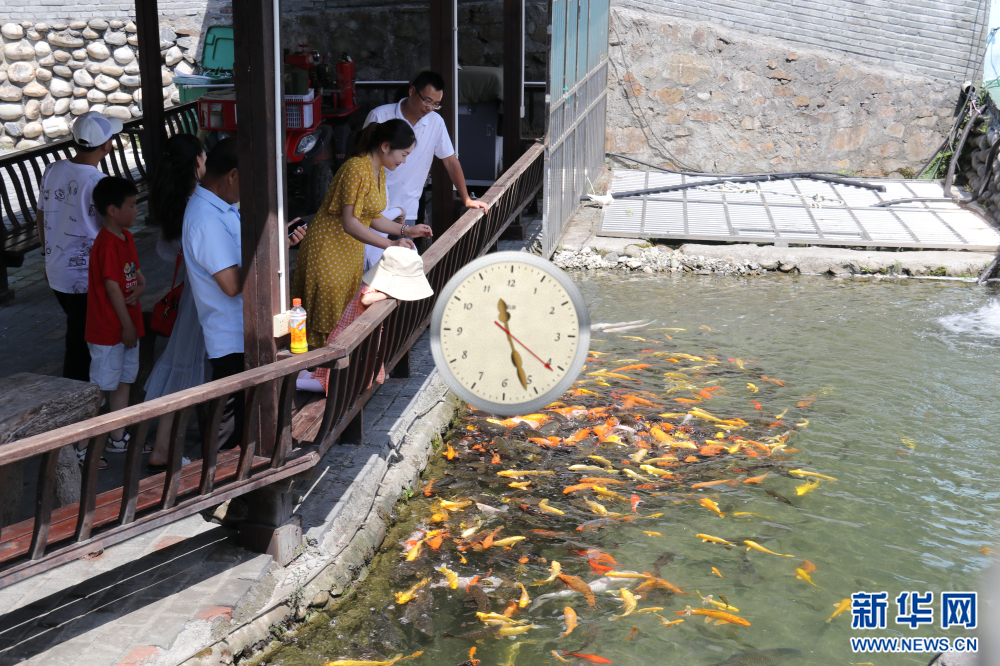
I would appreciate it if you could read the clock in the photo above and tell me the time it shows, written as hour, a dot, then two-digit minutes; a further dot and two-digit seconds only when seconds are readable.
11.26.21
